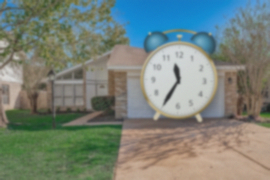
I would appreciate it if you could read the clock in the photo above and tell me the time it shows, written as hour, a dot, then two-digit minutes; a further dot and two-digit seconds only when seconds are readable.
11.35
